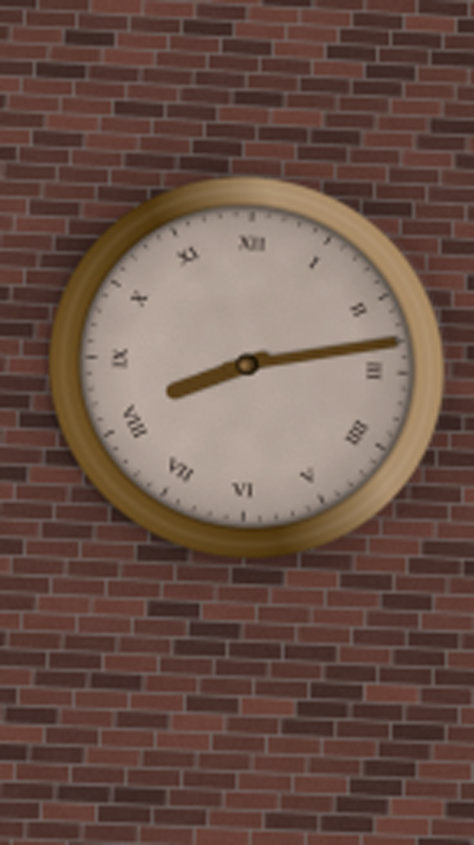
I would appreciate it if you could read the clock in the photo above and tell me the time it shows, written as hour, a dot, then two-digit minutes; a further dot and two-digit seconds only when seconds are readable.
8.13
